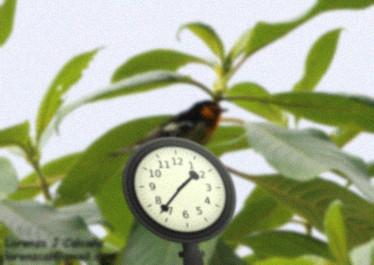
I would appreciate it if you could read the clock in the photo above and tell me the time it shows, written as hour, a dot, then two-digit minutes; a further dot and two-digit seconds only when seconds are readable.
1.37
